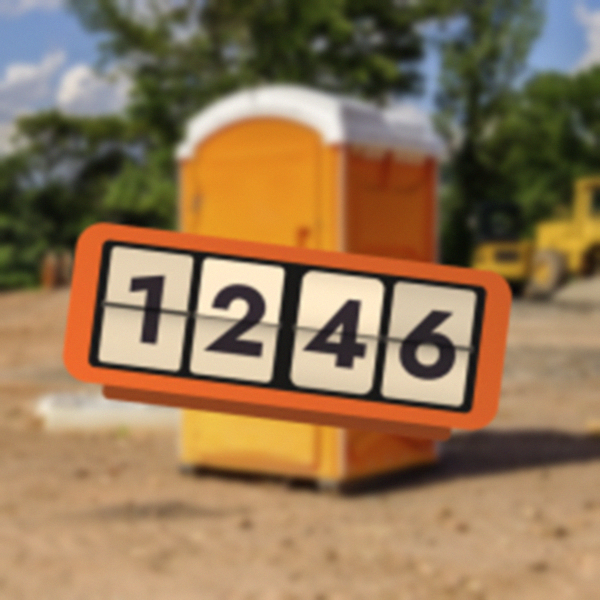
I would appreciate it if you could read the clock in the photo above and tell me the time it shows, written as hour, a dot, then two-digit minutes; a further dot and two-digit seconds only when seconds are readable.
12.46
